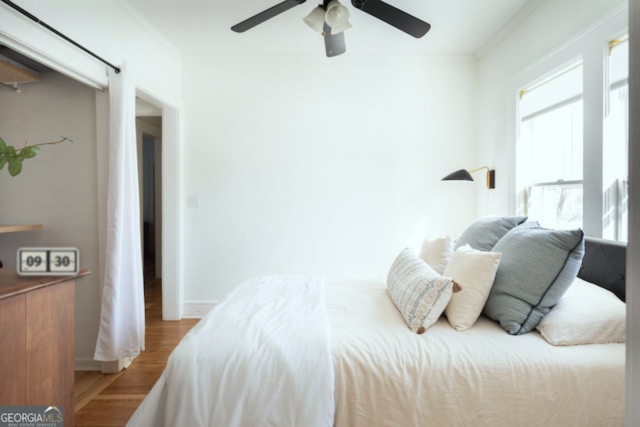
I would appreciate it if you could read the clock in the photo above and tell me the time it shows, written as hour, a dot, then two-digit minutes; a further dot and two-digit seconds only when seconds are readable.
9.30
